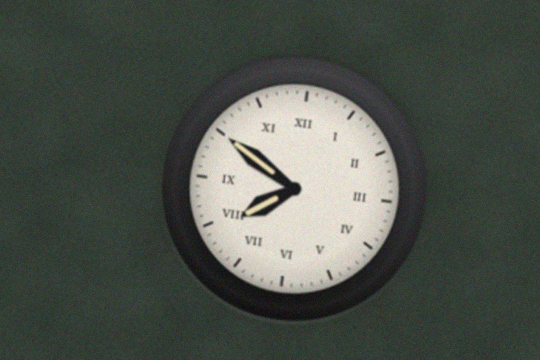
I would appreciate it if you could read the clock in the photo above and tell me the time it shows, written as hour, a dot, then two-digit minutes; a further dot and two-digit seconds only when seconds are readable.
7.50
